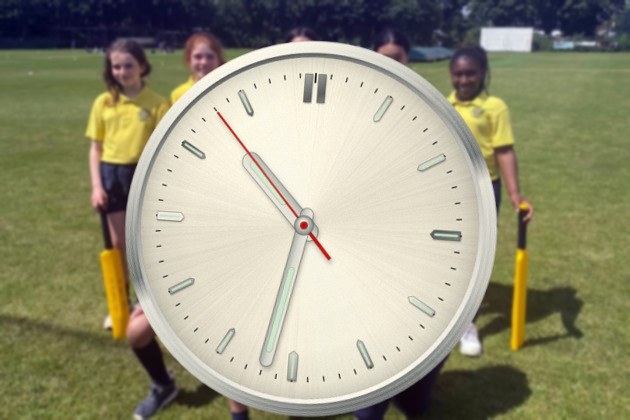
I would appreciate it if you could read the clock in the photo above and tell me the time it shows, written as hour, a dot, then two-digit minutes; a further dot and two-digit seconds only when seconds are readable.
10.31.53
